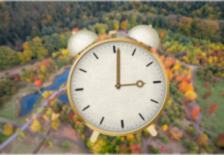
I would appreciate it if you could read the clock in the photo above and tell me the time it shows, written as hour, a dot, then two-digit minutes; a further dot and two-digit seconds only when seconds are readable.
3.01
